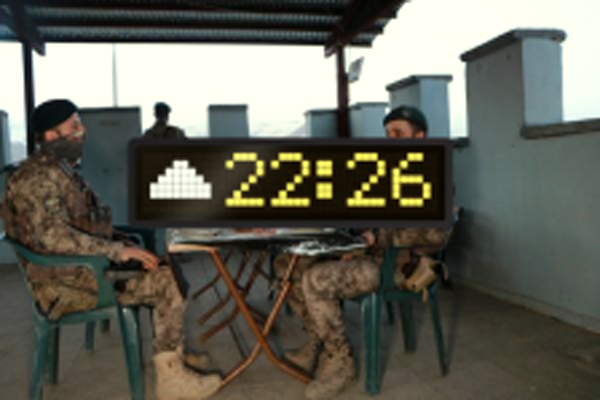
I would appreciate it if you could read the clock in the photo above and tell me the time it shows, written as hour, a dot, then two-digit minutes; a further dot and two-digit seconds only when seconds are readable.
22.26
